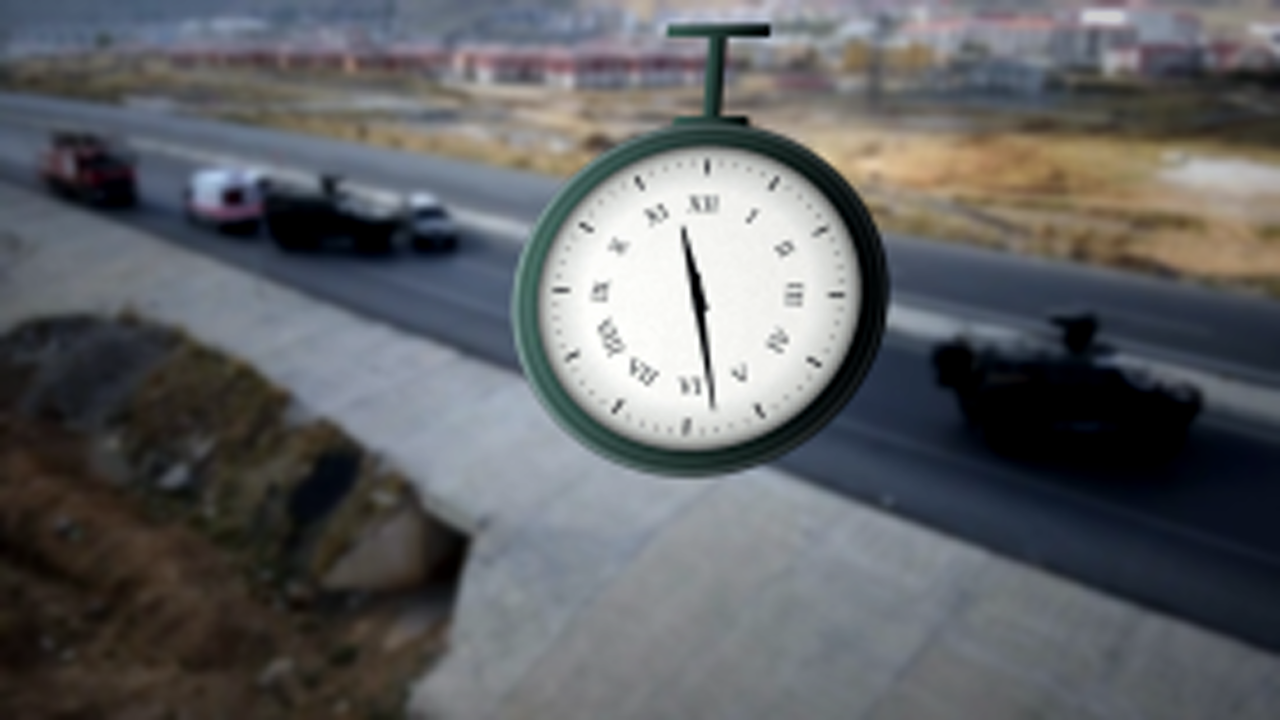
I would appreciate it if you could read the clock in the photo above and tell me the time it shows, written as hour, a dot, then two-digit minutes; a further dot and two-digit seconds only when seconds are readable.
11.28
